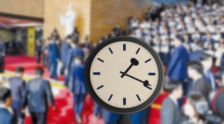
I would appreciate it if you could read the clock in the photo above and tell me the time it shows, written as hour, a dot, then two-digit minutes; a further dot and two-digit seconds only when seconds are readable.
1.19
